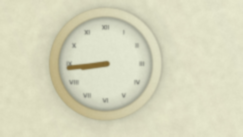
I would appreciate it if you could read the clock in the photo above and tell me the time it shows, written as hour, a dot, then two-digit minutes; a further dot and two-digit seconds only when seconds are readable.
8.44
